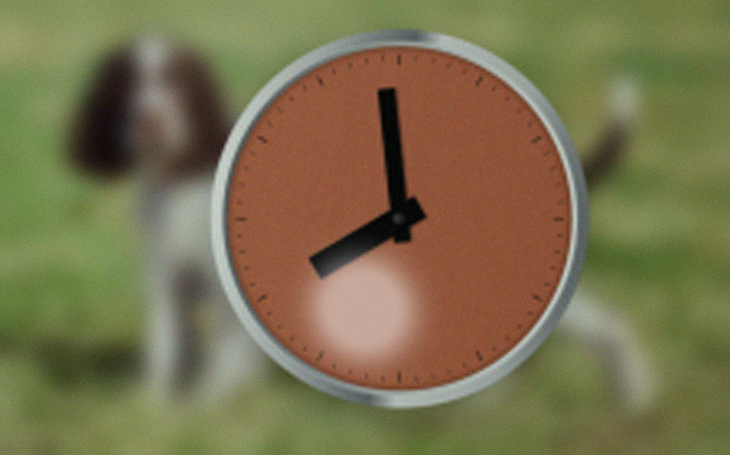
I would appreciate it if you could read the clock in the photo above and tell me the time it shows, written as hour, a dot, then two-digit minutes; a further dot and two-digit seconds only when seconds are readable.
7.59
